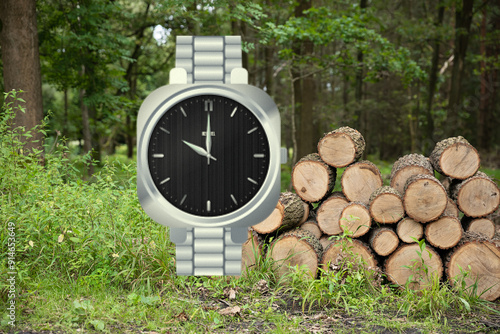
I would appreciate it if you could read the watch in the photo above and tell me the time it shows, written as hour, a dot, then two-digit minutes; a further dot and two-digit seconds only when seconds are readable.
10.00
